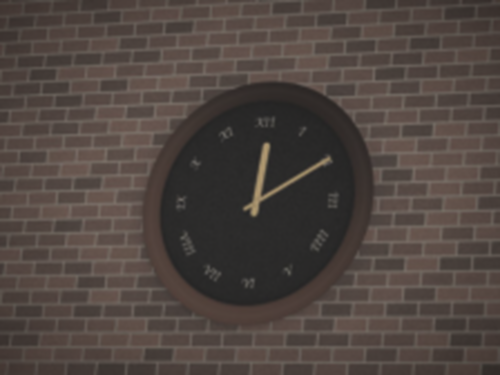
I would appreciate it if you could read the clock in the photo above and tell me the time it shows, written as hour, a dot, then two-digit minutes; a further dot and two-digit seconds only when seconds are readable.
12.10
